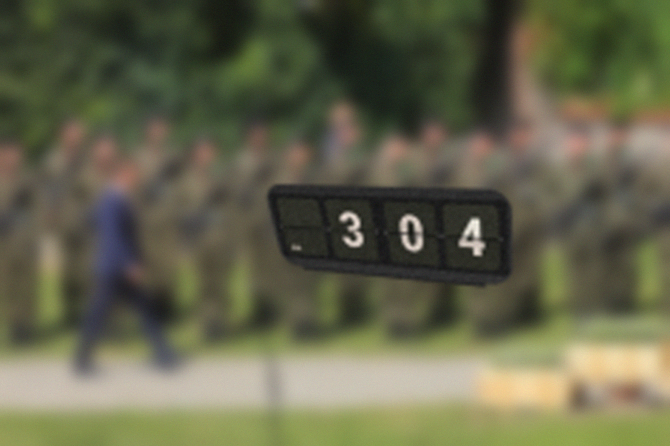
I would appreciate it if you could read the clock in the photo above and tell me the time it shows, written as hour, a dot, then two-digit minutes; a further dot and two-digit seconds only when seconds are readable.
3.04
